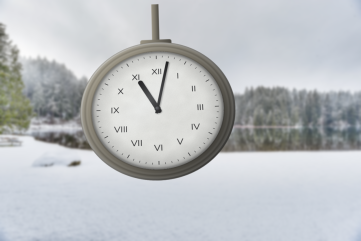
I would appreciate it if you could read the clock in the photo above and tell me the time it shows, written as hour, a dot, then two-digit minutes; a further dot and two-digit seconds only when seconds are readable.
11.02
